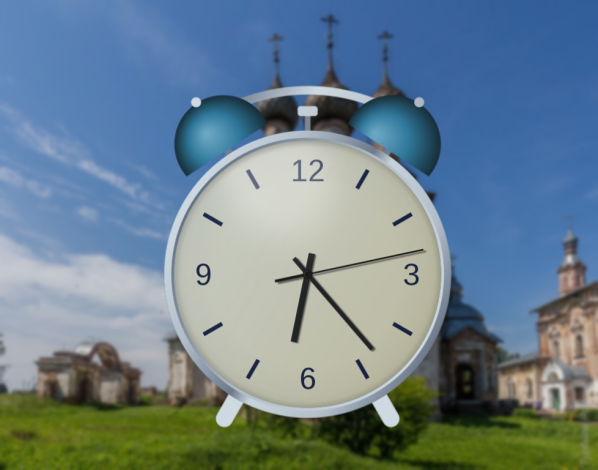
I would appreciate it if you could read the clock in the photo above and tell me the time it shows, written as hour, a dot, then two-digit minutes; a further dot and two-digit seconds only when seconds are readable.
6.23.13
